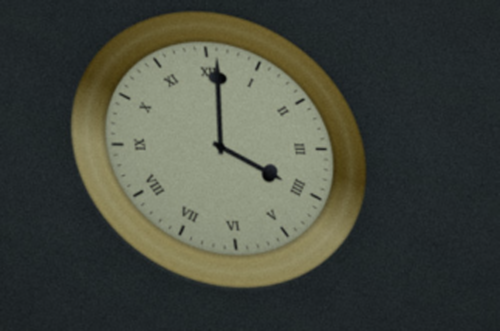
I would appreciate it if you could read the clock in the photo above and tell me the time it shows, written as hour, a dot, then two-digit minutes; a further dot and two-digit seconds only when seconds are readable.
4.01
